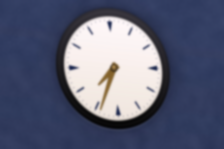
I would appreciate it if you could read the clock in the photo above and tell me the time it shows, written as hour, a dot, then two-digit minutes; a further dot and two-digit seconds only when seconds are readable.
7.34
